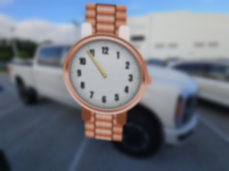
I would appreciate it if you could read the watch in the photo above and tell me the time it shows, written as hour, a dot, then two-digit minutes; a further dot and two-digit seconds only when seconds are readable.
10.54
